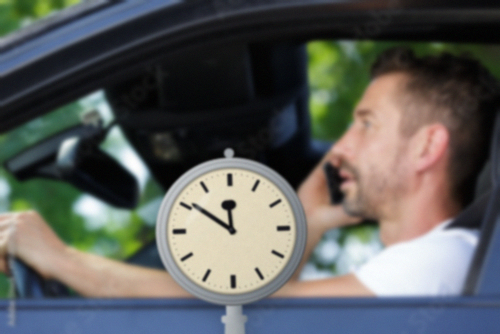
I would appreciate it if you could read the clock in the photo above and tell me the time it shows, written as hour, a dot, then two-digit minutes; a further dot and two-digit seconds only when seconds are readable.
11.51
